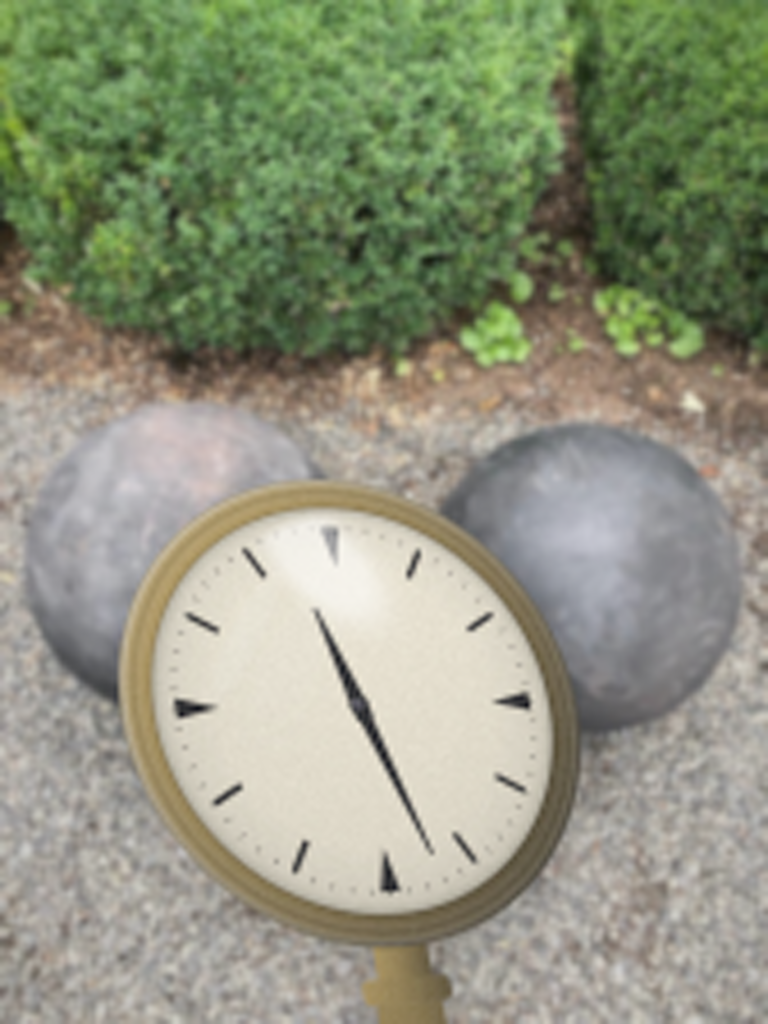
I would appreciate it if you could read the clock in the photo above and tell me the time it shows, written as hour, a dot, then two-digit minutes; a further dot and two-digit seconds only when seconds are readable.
11.27
